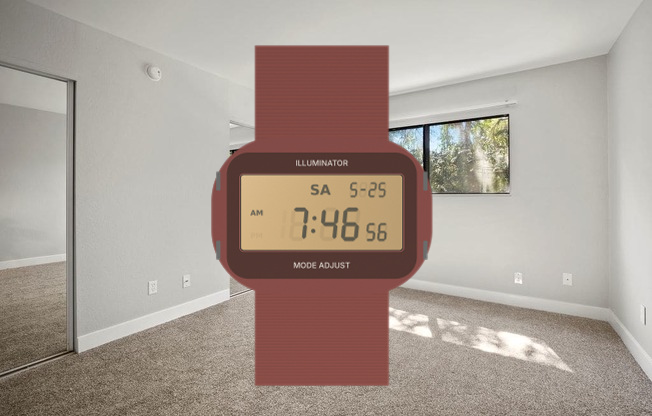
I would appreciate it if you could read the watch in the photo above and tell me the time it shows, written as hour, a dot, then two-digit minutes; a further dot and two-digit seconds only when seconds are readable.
7.46.56
